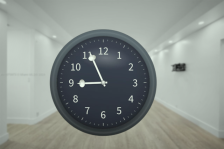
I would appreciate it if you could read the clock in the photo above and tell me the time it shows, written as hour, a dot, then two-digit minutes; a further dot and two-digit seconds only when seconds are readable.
8.56
